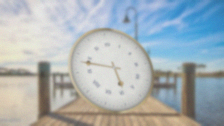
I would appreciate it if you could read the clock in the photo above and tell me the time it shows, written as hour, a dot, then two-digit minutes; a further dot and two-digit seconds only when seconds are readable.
5.48
